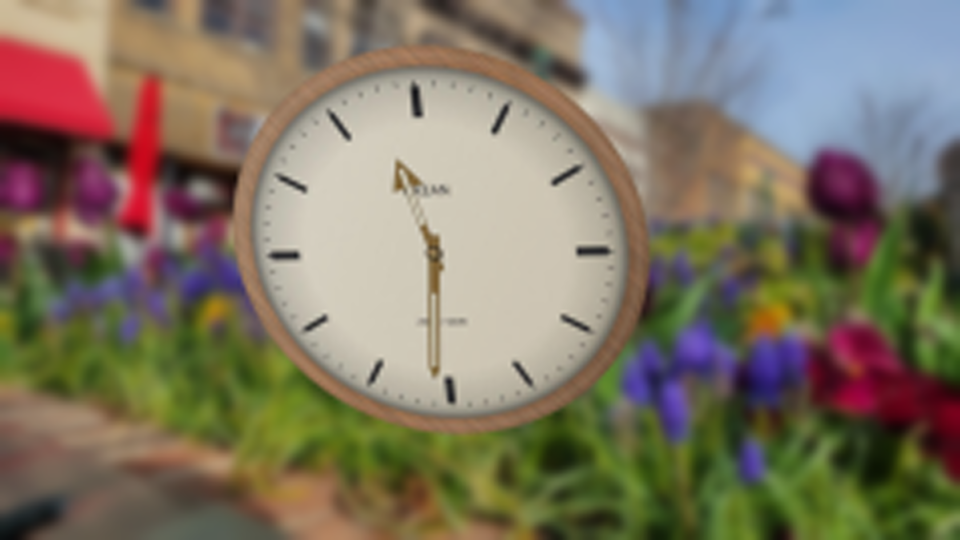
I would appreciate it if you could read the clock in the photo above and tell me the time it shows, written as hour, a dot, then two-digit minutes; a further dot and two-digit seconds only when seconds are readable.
11.31
